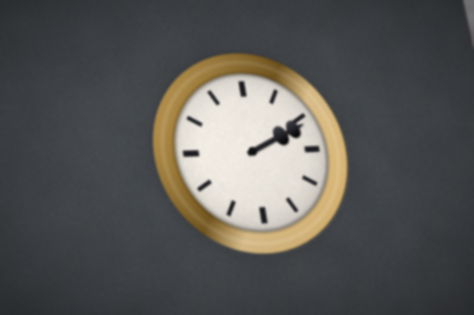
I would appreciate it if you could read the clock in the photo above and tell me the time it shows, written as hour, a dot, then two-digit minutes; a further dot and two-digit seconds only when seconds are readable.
2.11
